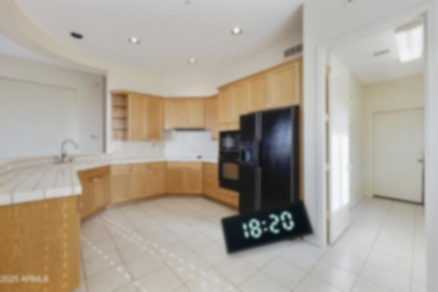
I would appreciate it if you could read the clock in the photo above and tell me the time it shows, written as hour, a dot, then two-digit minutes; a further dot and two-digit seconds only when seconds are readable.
18.20
